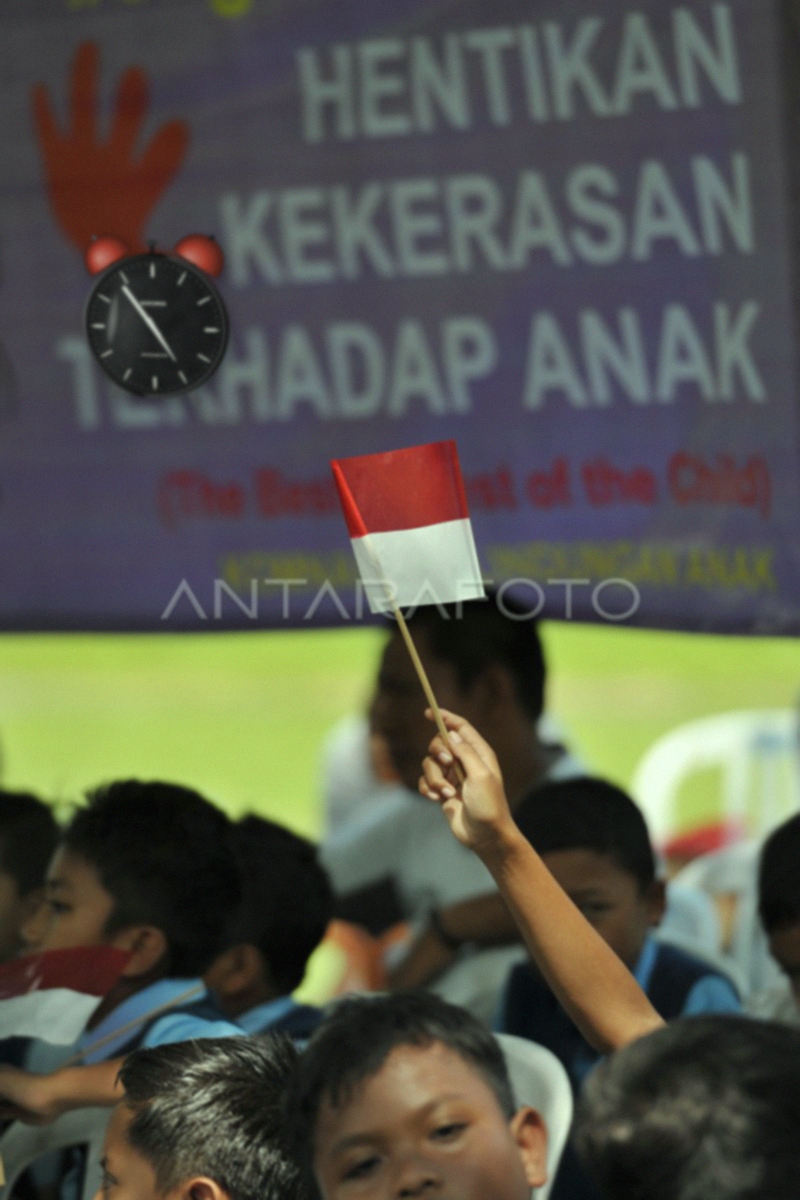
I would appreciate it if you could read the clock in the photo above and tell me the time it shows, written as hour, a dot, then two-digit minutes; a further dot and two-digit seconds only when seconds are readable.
4.54
